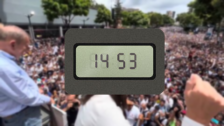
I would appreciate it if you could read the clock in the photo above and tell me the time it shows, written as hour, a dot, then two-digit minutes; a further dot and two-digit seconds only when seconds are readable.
14.53
